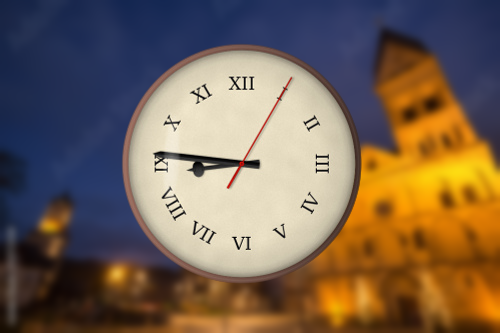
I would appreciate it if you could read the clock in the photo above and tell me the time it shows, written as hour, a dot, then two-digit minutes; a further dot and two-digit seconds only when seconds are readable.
8.46.05
